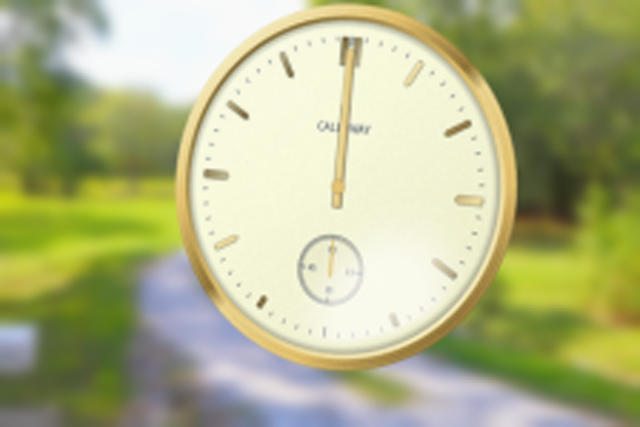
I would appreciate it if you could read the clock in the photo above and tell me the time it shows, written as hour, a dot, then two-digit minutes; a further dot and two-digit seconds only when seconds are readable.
12.00
